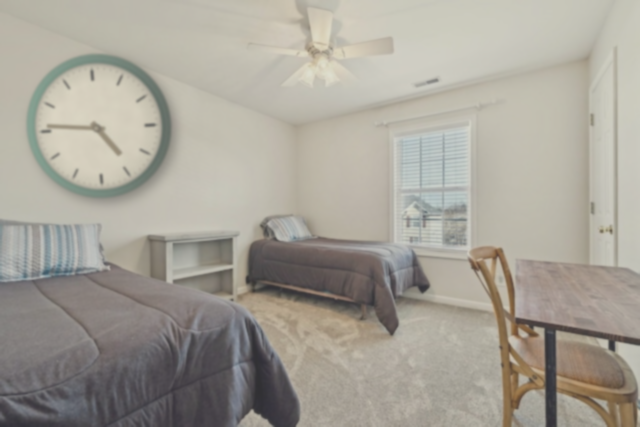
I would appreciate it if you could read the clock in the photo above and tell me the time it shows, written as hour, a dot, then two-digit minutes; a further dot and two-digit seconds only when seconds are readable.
4.46
